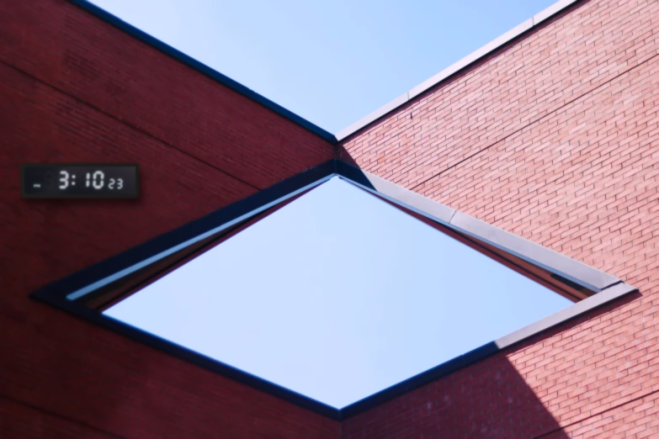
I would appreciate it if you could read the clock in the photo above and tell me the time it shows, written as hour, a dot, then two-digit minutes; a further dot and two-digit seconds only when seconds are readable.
3.10.23
